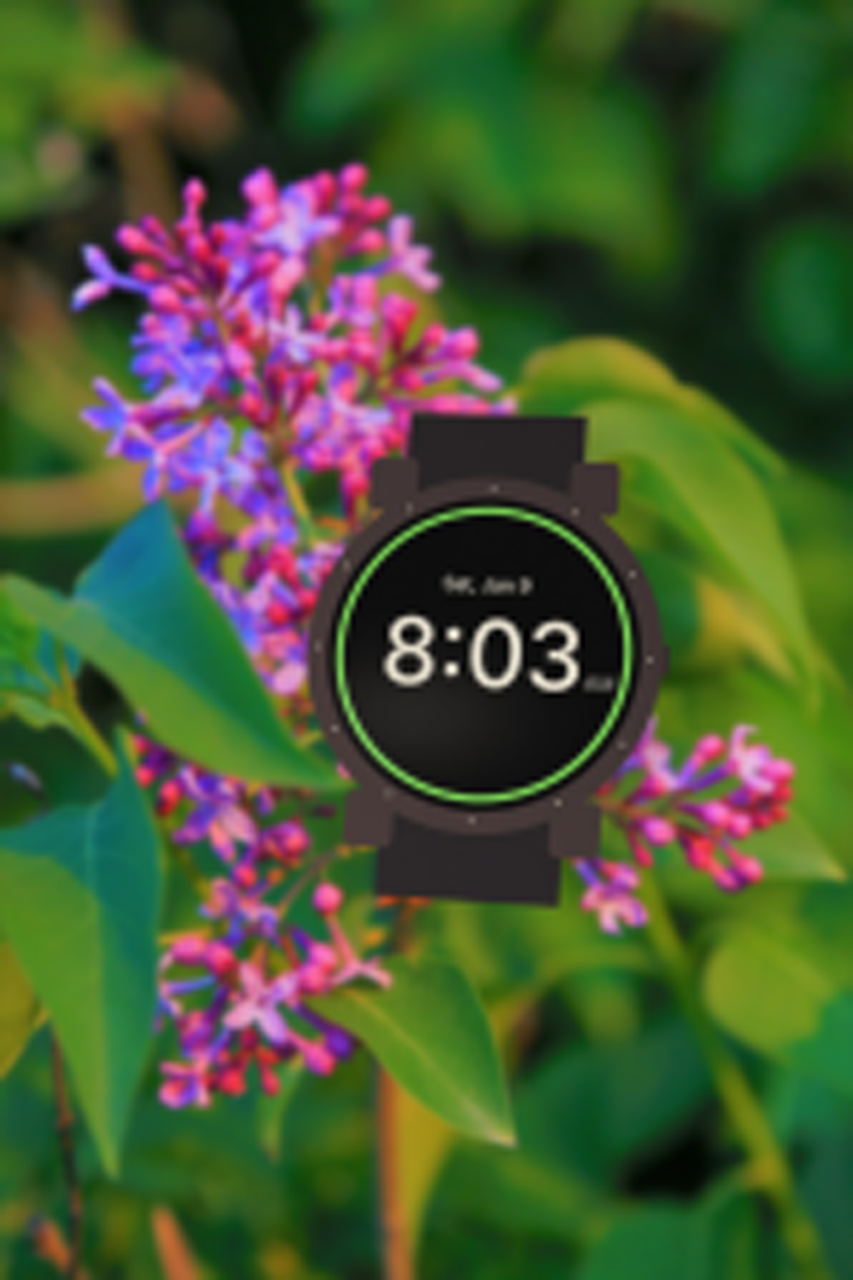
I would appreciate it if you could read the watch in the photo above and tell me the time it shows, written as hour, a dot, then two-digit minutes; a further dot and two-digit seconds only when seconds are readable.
8.03
